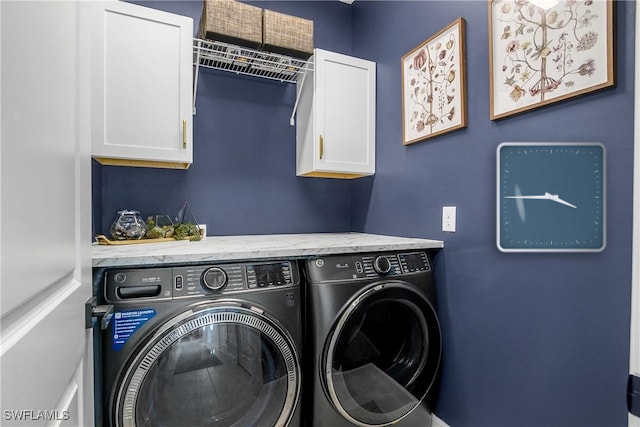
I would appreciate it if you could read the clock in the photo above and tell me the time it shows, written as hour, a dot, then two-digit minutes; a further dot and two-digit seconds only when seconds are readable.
3.45
